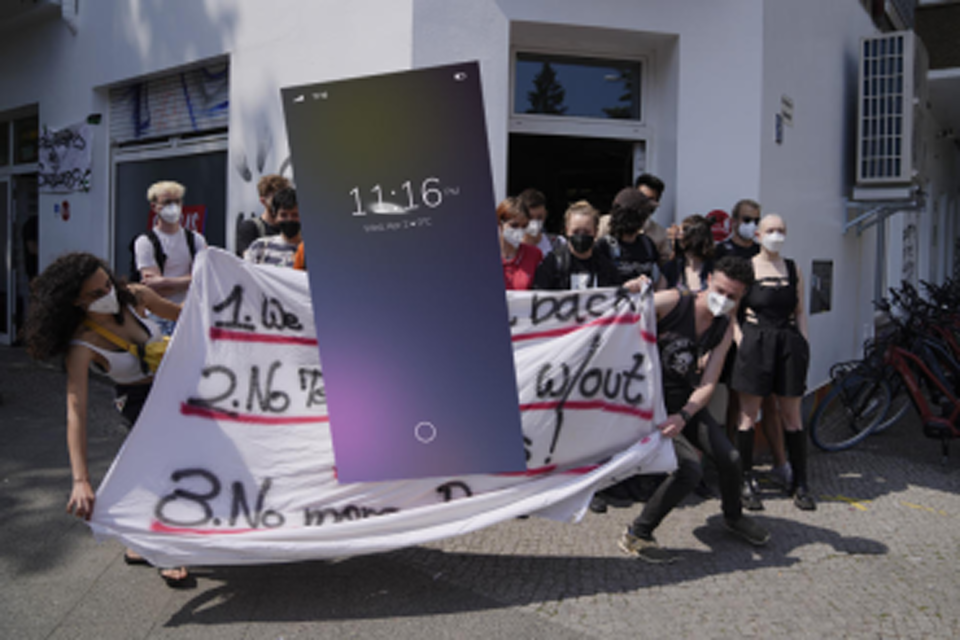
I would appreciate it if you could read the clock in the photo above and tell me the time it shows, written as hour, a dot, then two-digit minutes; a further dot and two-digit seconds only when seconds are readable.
11.16
